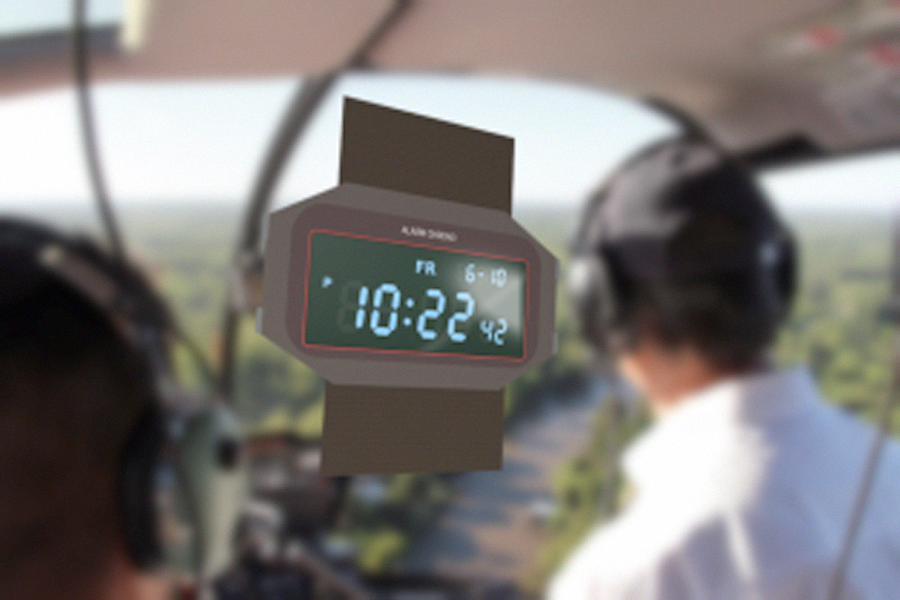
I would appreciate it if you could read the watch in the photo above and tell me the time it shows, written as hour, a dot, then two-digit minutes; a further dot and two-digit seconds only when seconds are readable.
10.22.42
